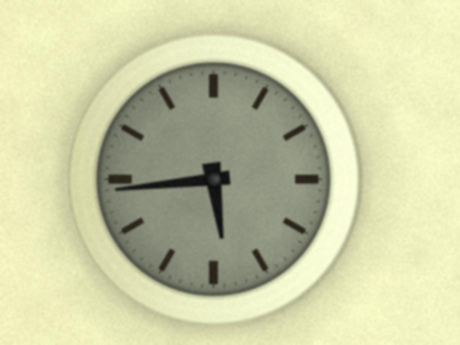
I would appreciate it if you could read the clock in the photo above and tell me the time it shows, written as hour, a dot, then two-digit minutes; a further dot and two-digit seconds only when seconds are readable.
5.44
